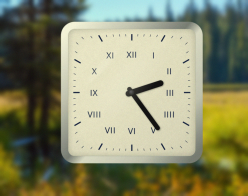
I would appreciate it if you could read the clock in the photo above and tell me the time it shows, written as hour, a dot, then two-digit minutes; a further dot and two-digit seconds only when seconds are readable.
2.24
